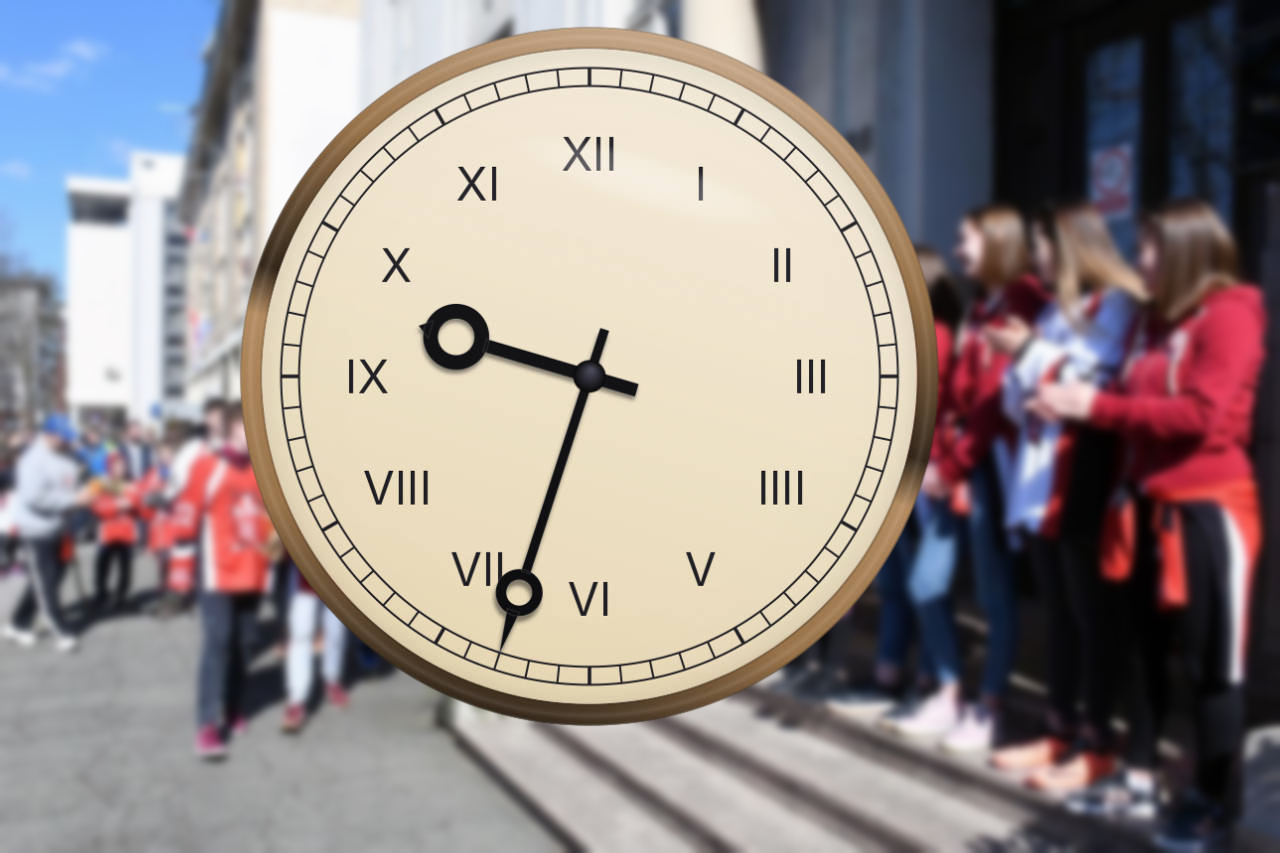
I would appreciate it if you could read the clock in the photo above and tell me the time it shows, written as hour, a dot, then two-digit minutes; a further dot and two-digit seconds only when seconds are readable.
9.33
